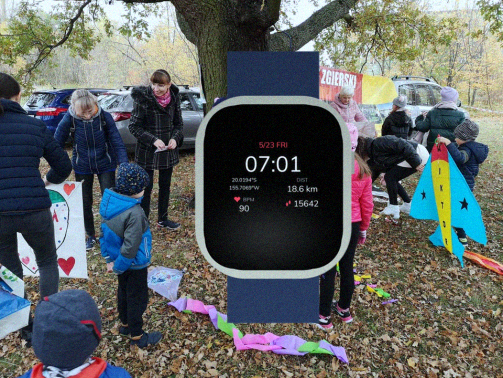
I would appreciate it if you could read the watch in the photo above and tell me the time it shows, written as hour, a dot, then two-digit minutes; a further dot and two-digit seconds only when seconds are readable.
7.01
